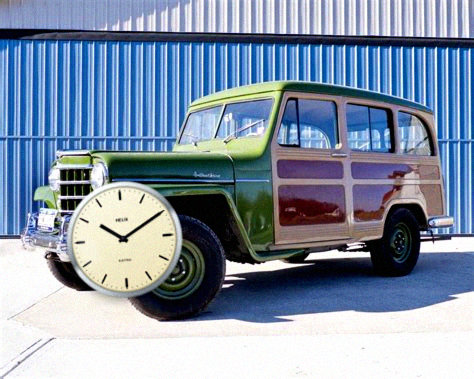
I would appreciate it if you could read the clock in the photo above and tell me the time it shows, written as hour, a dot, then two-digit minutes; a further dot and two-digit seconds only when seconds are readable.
10.10
